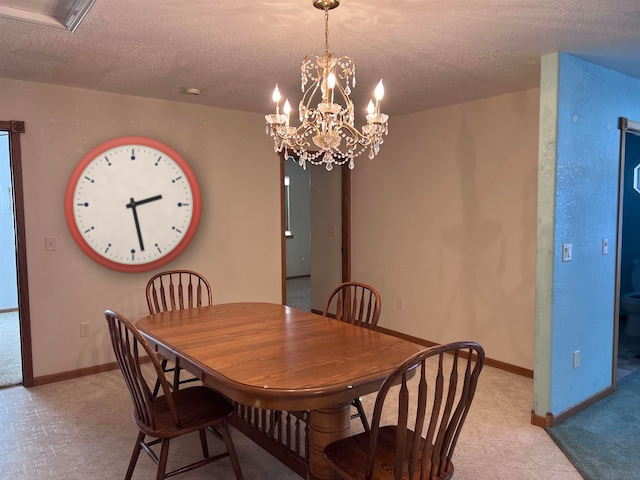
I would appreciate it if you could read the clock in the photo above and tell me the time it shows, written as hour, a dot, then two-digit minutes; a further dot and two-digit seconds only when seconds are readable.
2.28
